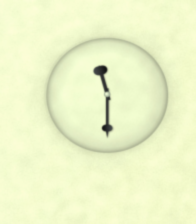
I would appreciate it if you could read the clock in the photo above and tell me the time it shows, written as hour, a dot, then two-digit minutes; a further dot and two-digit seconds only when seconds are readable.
11.30
